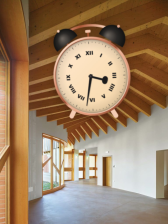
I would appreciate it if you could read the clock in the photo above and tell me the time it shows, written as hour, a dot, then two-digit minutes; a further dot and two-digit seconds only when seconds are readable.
3.32
